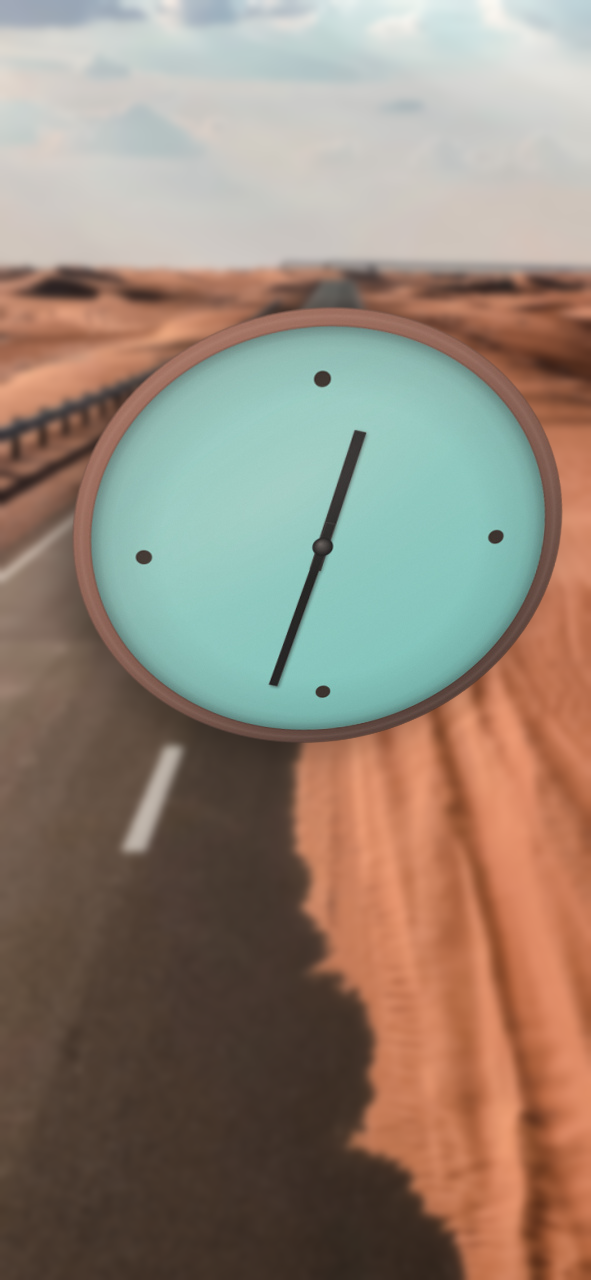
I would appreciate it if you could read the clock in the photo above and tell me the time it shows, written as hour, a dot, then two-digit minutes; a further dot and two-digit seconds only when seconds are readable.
12.33
